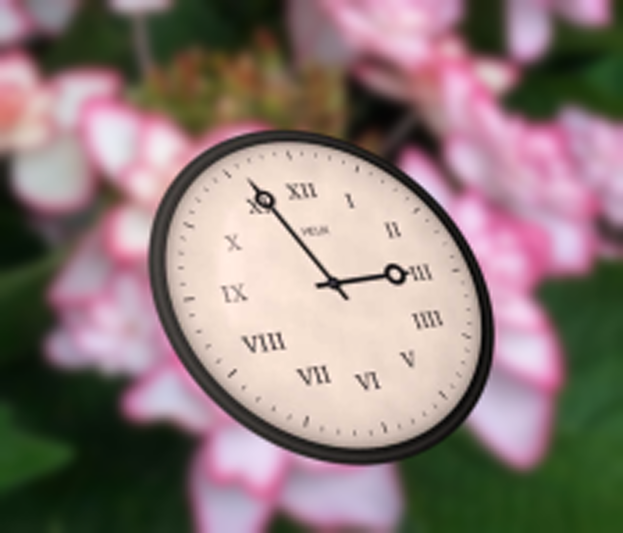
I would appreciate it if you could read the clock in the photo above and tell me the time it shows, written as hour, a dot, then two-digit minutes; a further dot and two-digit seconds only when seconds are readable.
2.56
